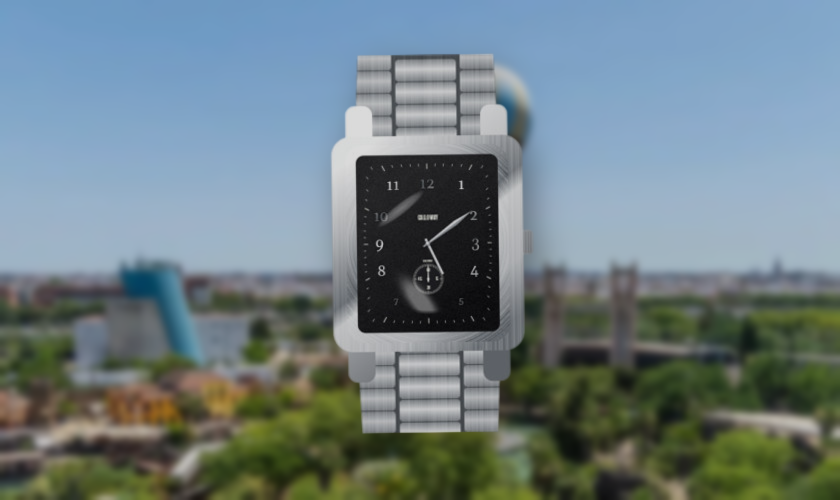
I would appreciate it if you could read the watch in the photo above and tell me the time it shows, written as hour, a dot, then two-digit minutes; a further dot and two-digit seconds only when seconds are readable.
5.09
